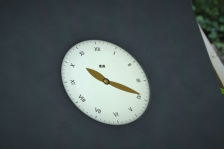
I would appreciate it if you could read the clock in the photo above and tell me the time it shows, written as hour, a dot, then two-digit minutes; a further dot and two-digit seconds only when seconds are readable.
10.19
